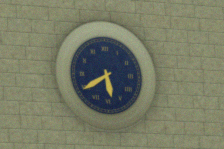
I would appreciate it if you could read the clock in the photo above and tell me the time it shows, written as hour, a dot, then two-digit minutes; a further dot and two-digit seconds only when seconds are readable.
5.40
